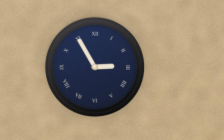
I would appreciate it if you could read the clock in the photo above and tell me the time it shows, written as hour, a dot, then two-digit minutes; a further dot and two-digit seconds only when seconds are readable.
2.55
